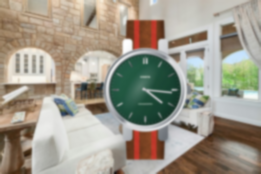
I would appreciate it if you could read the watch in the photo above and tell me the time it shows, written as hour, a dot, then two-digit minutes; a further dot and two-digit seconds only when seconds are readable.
4.16
